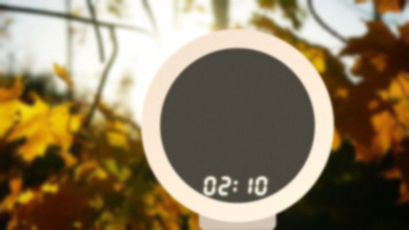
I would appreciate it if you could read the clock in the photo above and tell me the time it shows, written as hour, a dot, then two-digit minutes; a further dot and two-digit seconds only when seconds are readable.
2.10
